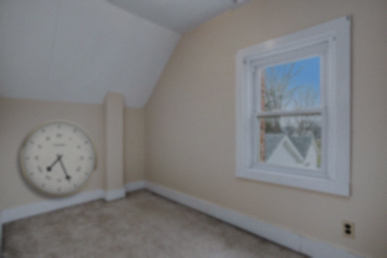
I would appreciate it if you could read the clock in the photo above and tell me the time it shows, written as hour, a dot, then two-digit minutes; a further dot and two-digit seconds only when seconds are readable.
7.26
